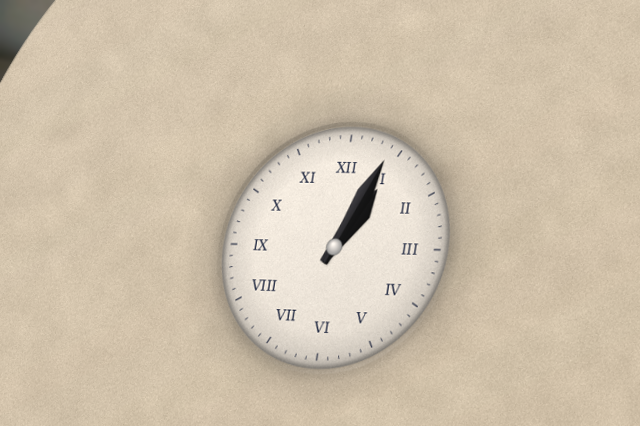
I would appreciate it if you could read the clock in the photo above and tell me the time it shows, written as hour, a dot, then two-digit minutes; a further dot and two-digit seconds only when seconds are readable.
1.04
